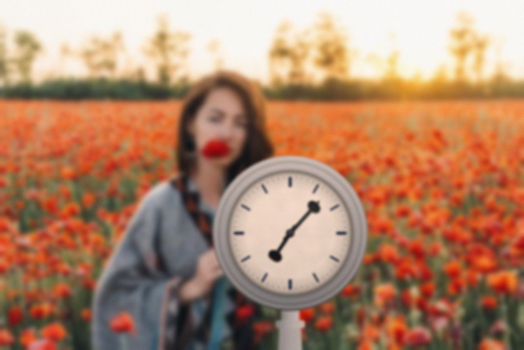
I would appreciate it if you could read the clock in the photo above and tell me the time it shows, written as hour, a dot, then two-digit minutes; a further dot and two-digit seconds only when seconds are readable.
7.07
